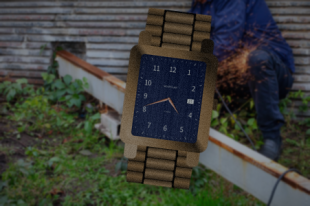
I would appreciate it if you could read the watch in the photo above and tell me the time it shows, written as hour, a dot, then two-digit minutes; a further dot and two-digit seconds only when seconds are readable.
4.41
